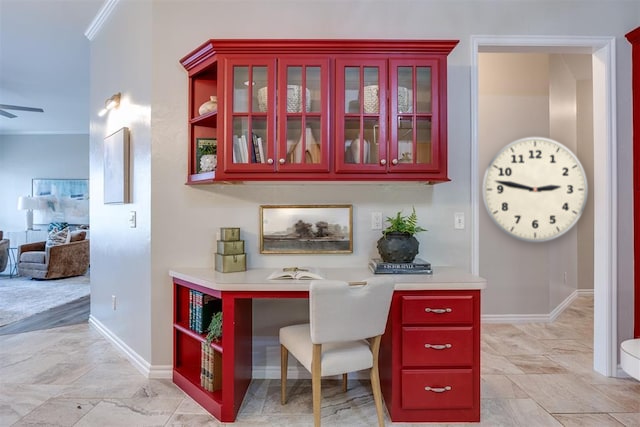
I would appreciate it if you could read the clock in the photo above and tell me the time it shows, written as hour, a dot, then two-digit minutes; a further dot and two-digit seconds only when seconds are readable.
2.47
